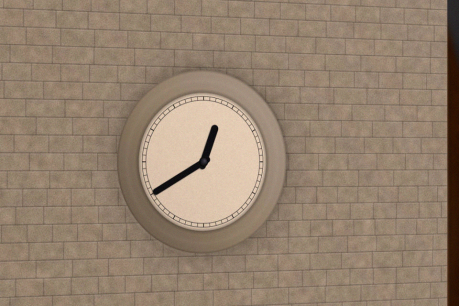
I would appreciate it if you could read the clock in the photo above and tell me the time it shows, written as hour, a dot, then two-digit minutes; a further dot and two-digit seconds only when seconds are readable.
12.40
